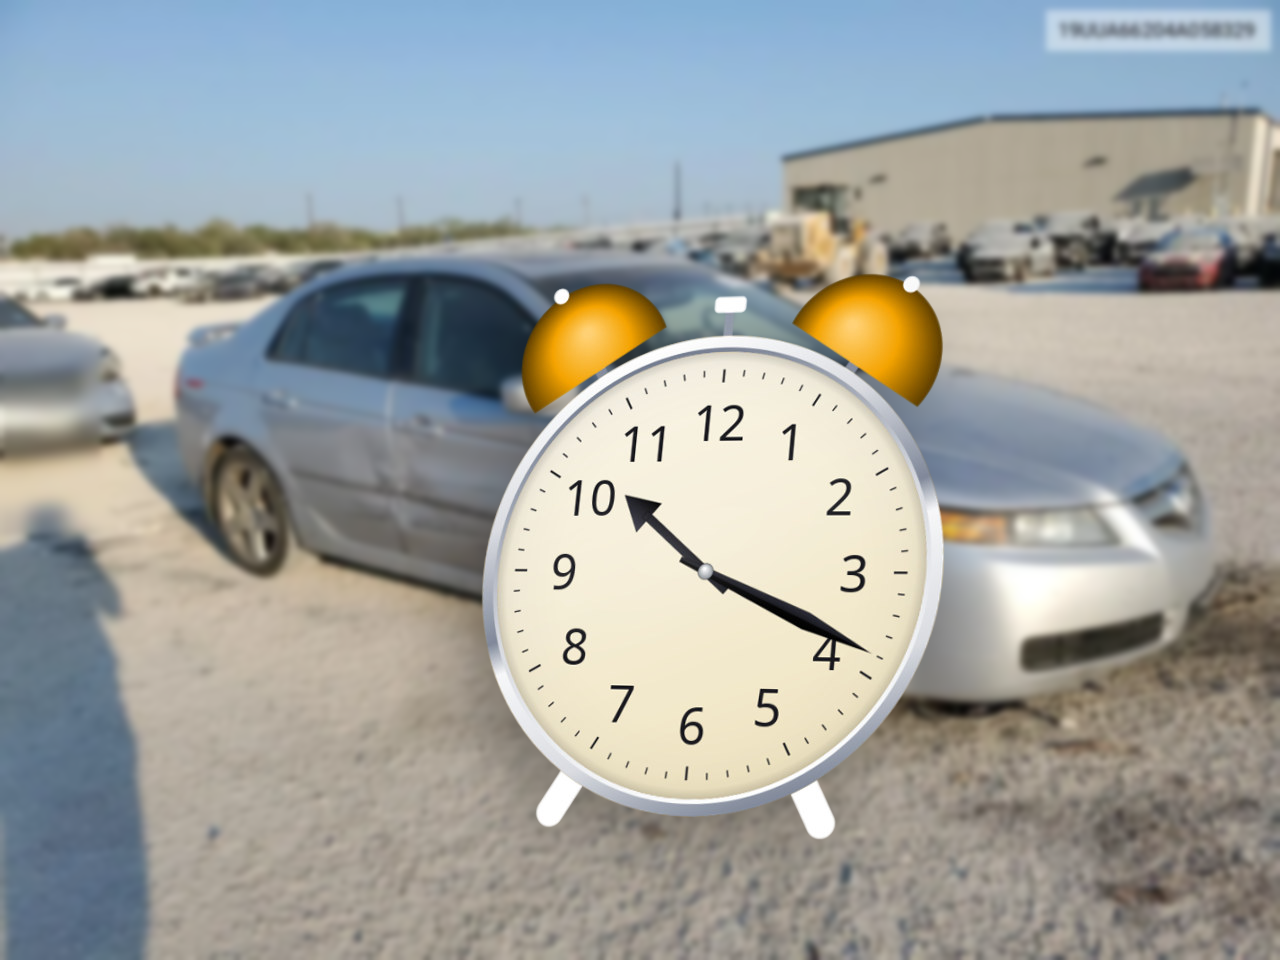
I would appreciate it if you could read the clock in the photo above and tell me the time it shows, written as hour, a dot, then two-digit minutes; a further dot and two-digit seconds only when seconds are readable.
10.19
